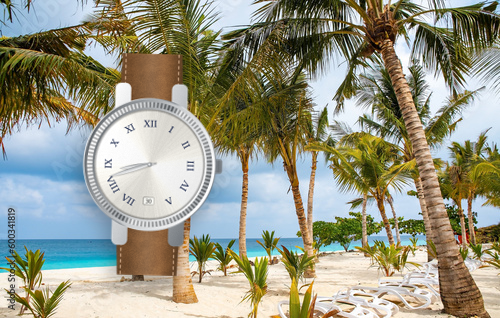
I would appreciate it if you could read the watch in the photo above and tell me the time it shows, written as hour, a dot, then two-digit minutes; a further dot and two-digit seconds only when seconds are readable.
8.42
